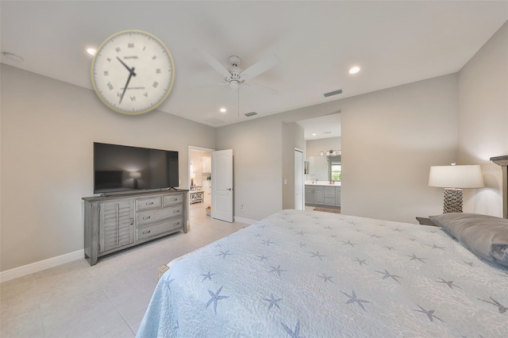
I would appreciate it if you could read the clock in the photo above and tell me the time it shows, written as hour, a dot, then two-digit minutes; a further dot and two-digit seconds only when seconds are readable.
10.34
